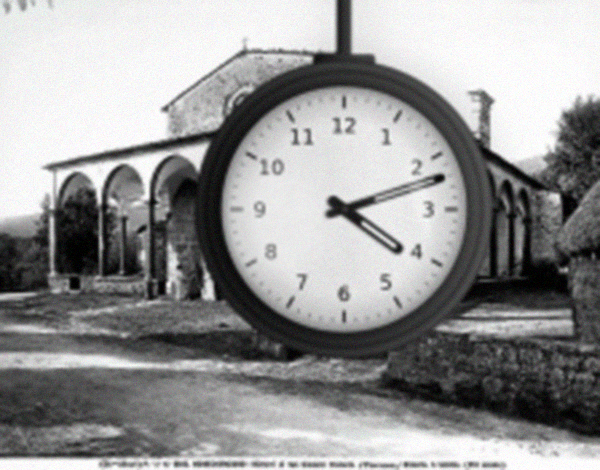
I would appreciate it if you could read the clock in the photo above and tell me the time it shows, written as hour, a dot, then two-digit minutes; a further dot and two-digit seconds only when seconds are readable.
4.12
